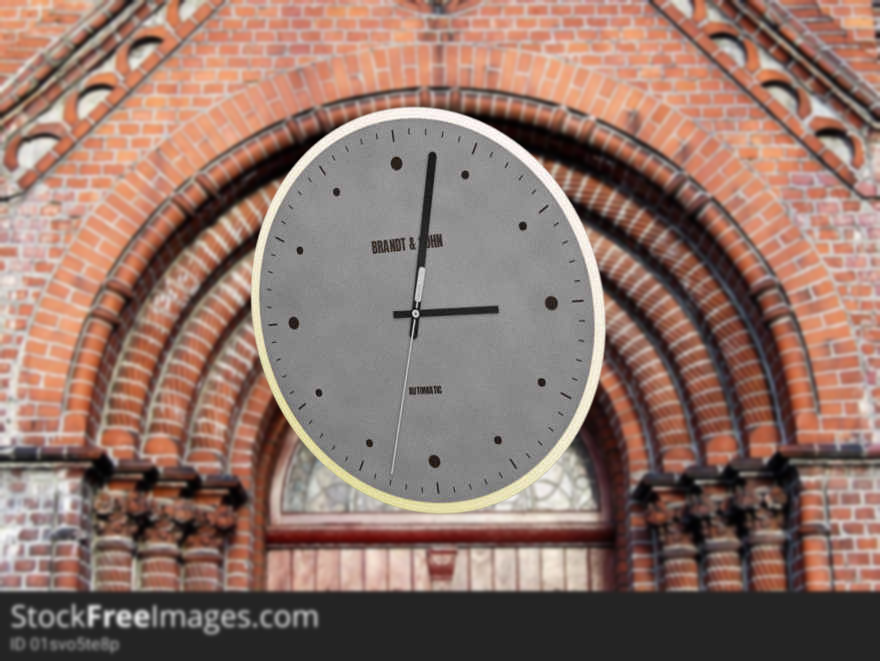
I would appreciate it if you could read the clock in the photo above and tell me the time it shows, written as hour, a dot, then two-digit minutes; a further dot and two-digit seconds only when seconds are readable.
3.02.33
